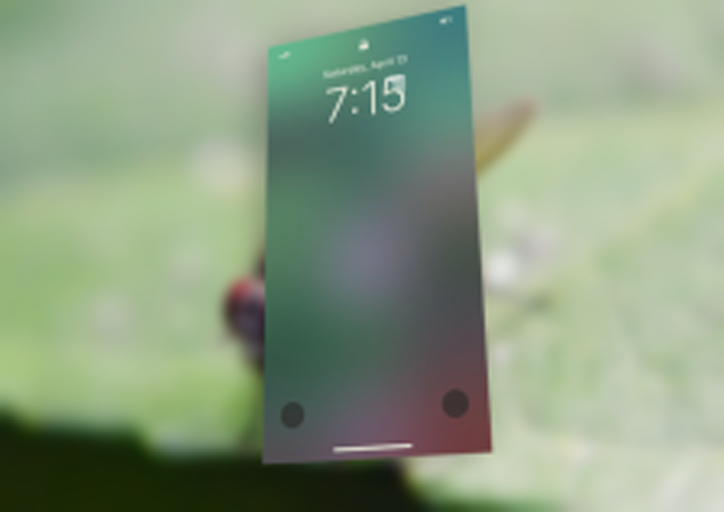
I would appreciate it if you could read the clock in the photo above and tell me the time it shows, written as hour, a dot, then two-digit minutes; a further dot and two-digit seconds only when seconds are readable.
7.15
